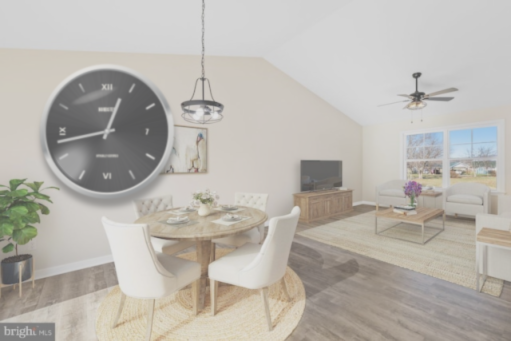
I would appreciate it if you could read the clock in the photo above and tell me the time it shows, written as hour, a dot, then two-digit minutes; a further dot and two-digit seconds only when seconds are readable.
12.43
